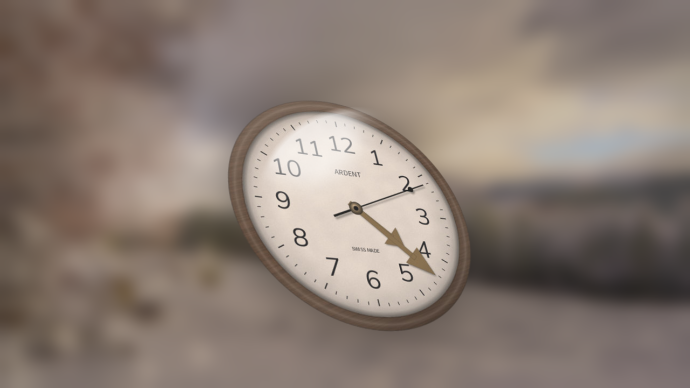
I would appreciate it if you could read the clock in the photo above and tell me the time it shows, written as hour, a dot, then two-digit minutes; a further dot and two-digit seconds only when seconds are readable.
4.22.11
